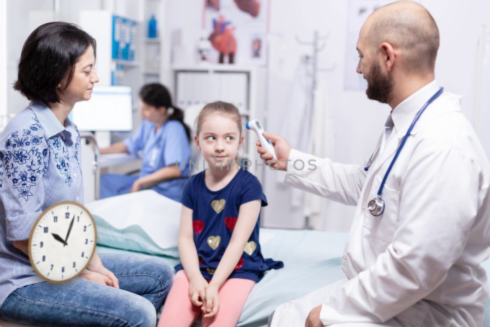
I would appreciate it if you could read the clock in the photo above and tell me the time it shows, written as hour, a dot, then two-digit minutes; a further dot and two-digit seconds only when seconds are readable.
10.03
